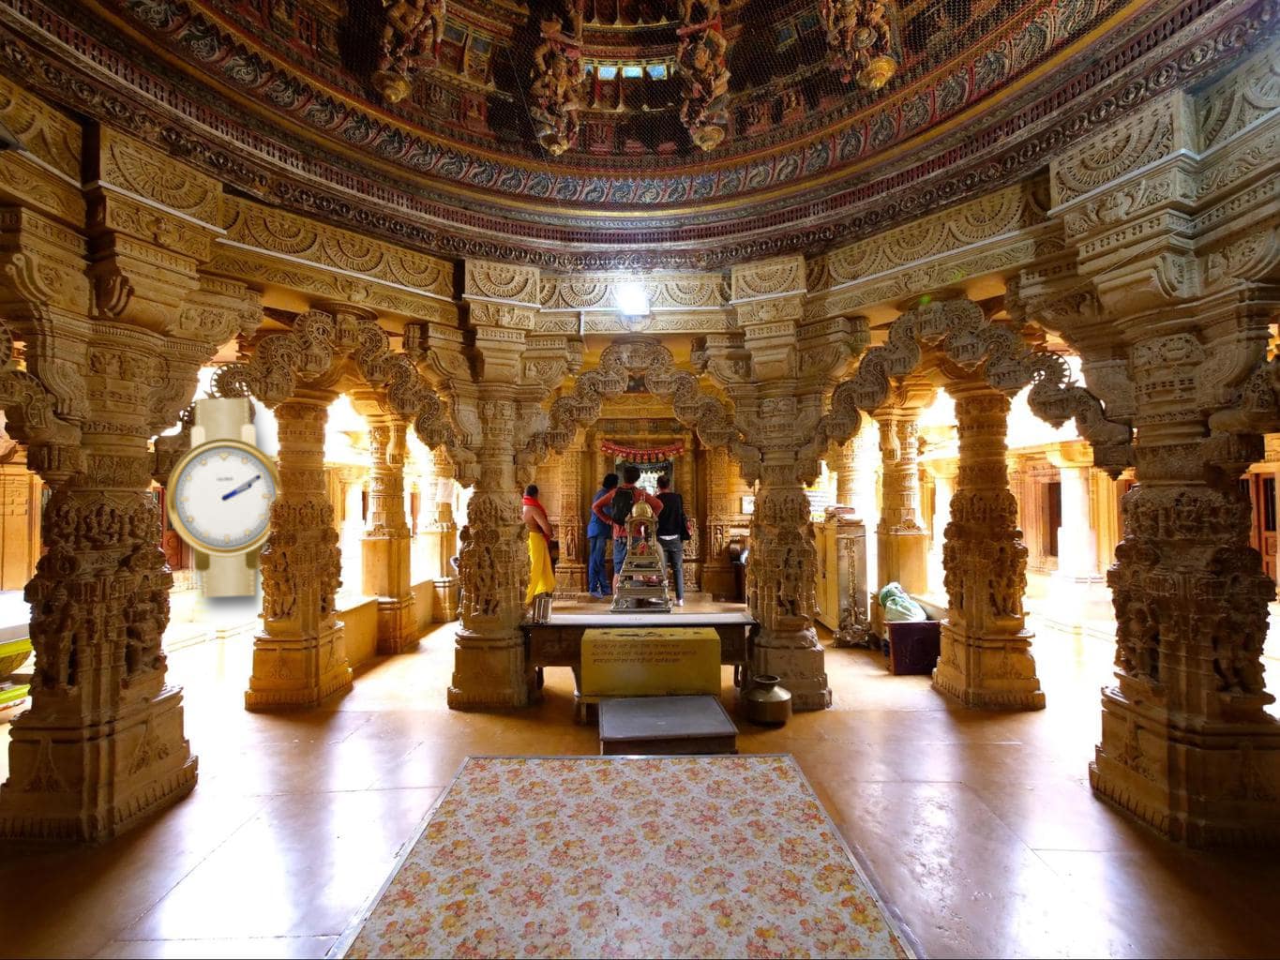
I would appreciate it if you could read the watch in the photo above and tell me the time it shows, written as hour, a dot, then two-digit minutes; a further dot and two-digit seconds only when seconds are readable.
2.10
